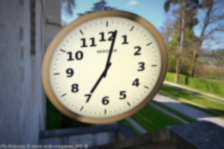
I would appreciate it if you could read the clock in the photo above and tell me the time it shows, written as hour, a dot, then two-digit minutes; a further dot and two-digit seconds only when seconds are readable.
7.02
